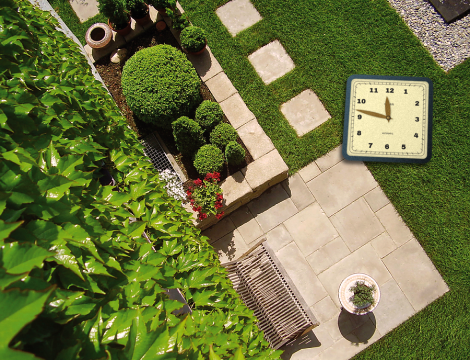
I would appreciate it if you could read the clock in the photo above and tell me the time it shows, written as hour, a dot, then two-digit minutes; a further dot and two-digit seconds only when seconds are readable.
11.47
